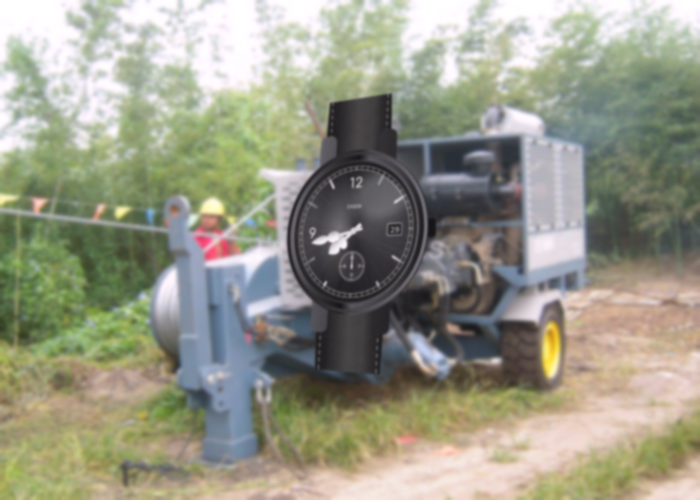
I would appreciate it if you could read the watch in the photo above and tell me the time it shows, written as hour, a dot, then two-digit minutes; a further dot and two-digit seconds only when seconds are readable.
7.43
